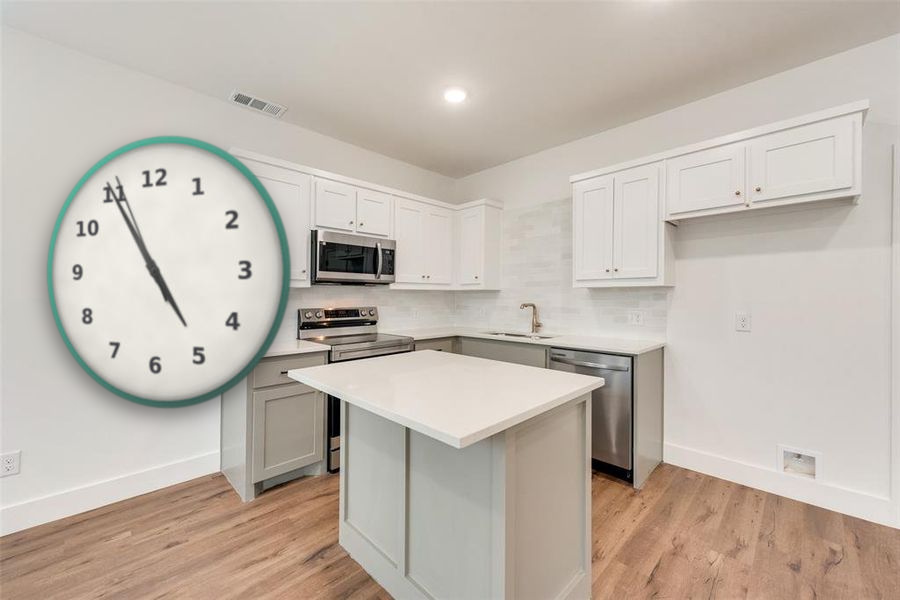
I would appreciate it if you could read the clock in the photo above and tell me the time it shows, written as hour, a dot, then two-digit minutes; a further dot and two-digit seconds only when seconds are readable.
4.54.56
